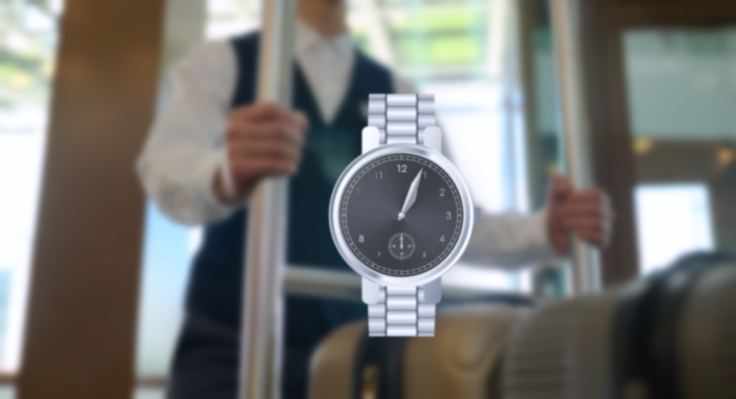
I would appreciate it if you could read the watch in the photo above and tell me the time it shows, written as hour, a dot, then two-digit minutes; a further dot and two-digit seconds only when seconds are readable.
1.04
